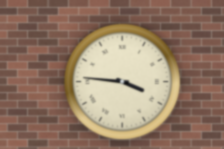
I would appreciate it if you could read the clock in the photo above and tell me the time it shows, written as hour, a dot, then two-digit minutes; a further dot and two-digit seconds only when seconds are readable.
3.46
